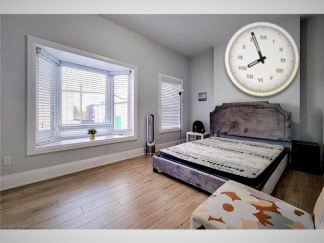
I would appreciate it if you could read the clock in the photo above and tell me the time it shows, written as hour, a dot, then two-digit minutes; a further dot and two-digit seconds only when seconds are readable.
7.56
